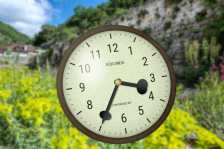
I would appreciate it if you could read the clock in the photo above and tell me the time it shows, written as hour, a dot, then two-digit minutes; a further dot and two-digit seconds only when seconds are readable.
3.35
